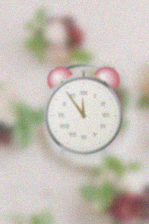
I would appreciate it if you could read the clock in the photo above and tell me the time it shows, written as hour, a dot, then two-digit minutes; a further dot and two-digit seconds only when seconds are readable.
11.54
